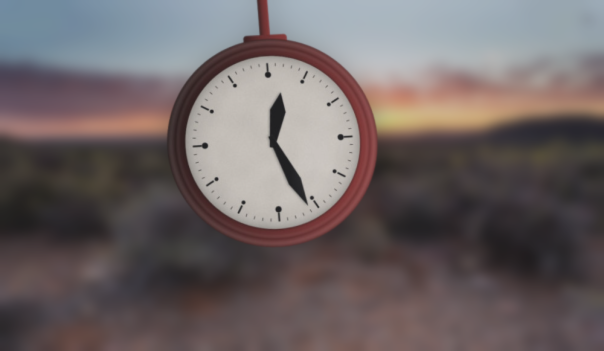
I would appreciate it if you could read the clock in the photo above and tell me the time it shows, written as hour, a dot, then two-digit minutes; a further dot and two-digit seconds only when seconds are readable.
12.26
